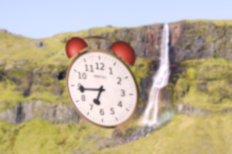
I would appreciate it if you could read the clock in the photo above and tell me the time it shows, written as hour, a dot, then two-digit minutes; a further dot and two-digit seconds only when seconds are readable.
6.44
